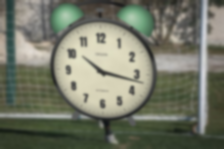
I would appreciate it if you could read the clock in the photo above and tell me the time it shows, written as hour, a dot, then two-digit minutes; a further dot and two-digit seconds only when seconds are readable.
10.17
